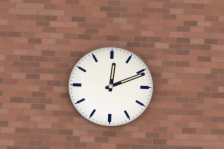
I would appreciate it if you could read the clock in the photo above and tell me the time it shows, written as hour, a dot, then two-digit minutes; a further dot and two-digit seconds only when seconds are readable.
12.11
